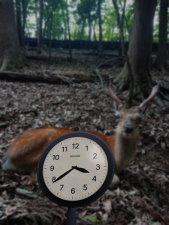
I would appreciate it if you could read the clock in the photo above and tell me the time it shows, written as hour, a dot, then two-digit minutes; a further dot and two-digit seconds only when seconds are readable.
3.39
